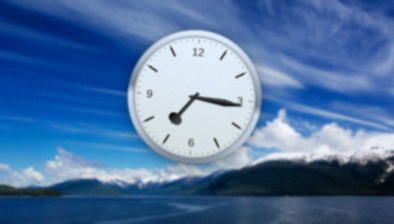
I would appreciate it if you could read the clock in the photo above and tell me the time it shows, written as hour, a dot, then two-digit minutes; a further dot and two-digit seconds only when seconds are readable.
7.16
